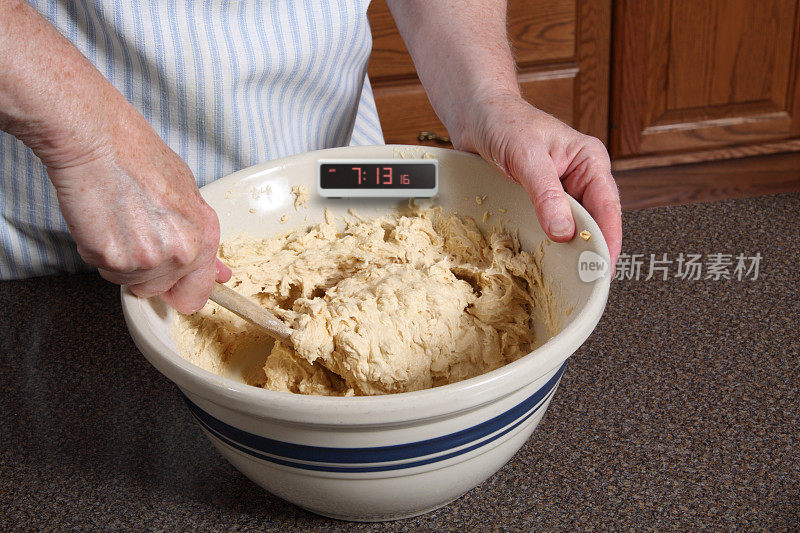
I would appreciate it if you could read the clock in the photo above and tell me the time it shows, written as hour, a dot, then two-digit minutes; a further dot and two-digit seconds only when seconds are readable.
7.13.16
